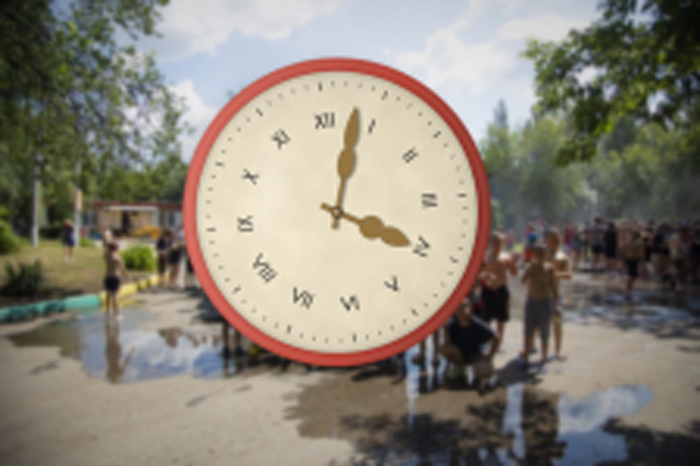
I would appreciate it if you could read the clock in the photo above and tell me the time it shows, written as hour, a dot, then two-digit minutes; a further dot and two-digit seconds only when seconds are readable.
4.03
